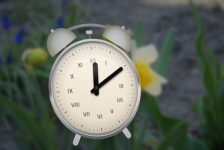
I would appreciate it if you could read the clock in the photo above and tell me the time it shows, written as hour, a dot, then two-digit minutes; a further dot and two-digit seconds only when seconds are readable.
12.10
